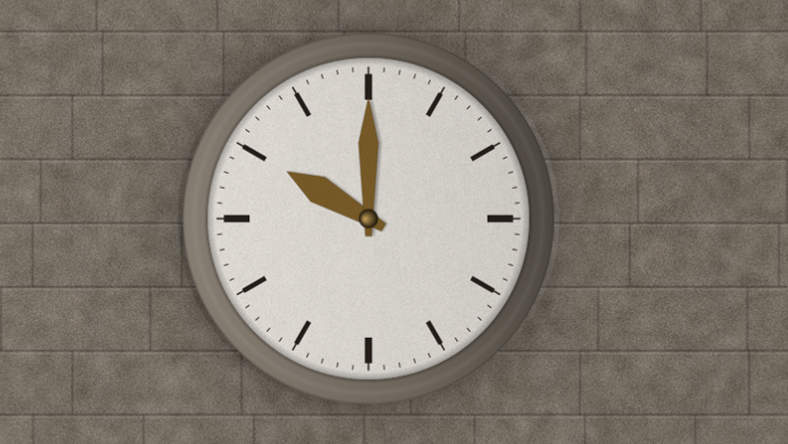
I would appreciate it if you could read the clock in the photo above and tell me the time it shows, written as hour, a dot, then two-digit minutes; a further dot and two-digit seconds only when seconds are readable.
10.00
